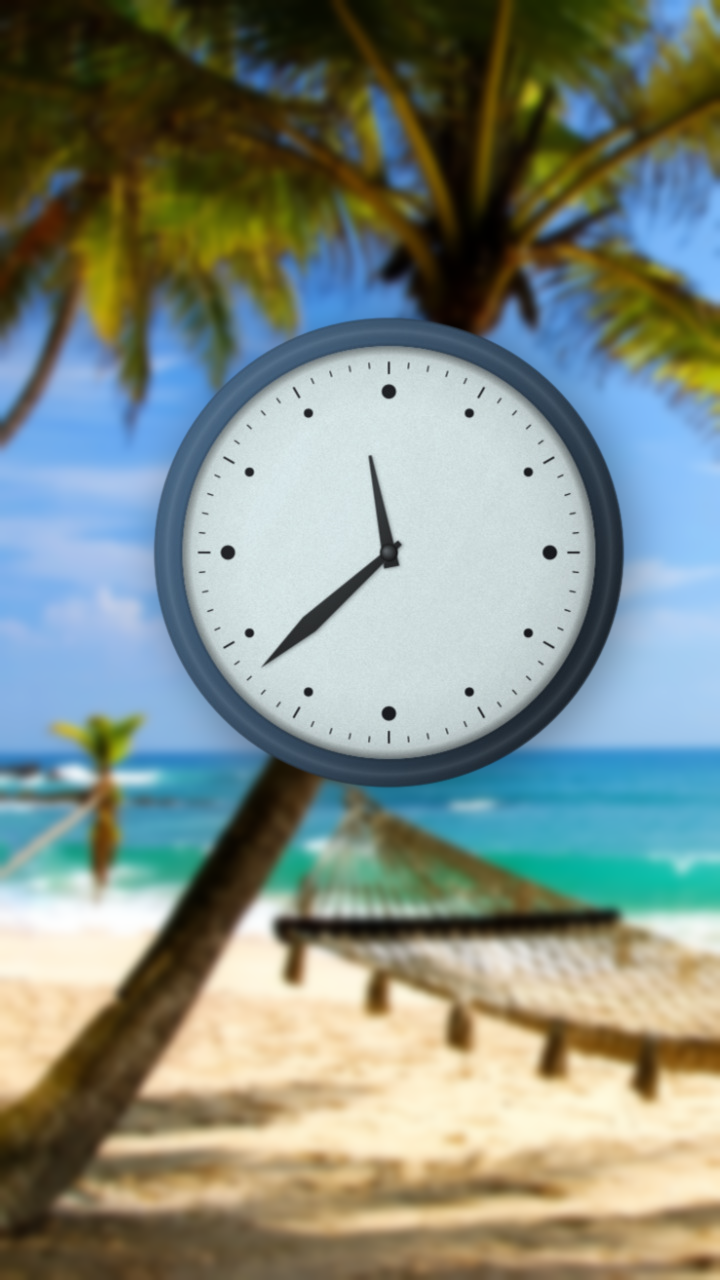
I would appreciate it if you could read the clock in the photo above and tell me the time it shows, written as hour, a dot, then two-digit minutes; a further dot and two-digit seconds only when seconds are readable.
11.38
